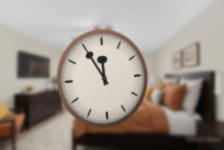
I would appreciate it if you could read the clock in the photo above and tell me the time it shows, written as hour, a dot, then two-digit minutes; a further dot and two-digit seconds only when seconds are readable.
11.55
